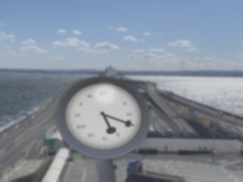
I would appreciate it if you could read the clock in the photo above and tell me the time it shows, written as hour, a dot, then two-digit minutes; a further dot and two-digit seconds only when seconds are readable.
5.19
